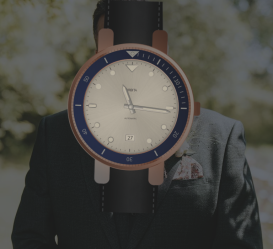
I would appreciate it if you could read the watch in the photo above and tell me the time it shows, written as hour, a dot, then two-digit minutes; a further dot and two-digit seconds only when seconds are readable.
11.16
